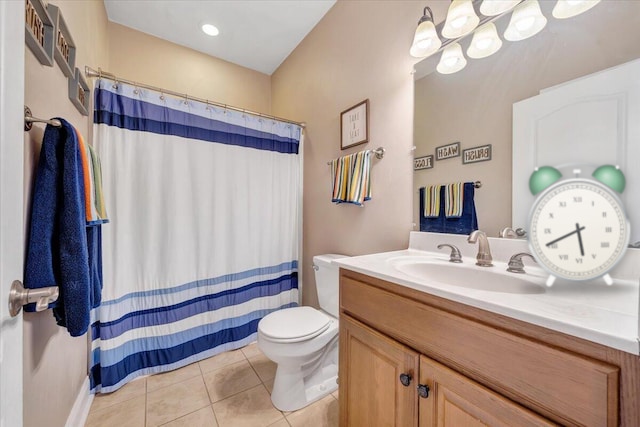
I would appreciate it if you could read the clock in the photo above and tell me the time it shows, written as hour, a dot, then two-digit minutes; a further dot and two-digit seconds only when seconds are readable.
5.41
